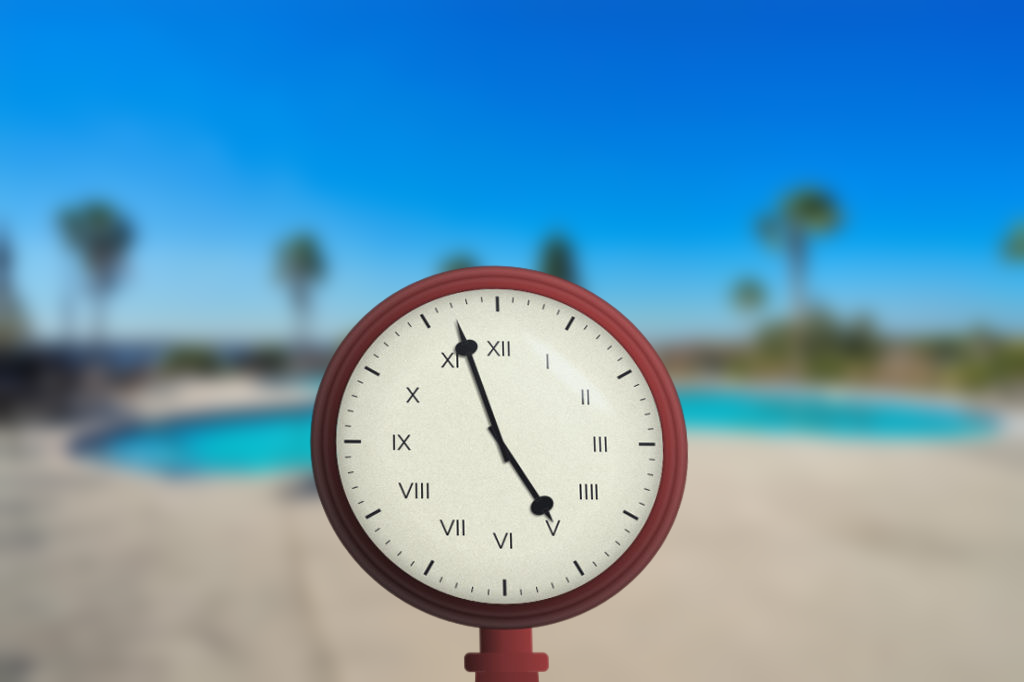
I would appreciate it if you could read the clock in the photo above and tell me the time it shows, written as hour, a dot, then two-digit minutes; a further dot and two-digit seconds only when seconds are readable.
4.57
